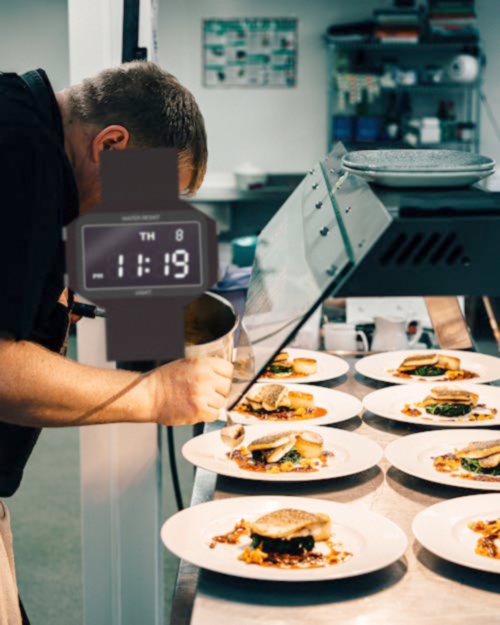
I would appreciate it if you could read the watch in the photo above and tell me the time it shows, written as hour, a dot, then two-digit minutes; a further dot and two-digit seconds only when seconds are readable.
11.19
